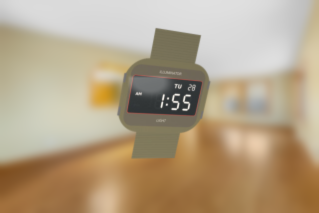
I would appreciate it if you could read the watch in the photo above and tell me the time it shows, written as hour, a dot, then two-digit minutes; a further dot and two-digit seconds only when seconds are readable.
1.55
